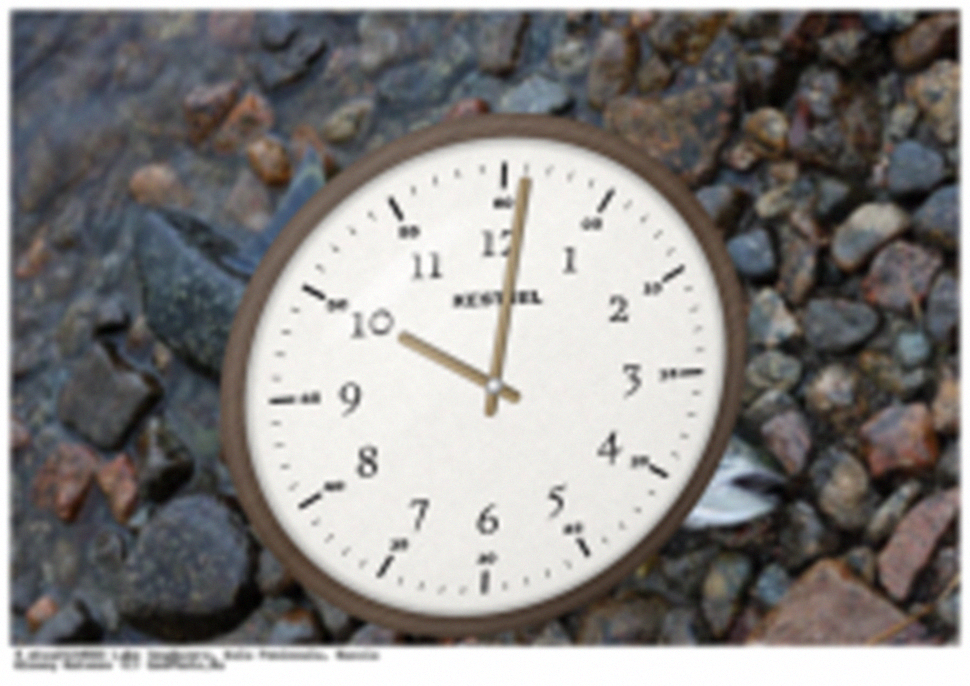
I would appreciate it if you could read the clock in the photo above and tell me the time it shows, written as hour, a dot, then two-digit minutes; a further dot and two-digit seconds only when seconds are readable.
10.01
